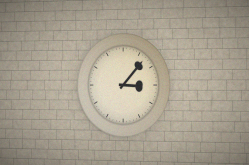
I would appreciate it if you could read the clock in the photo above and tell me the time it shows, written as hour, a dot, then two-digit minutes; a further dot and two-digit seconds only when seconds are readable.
3.07
